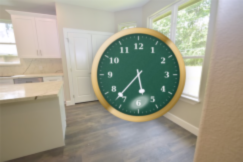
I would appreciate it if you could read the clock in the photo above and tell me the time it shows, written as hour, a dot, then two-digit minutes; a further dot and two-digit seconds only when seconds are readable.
5.37
